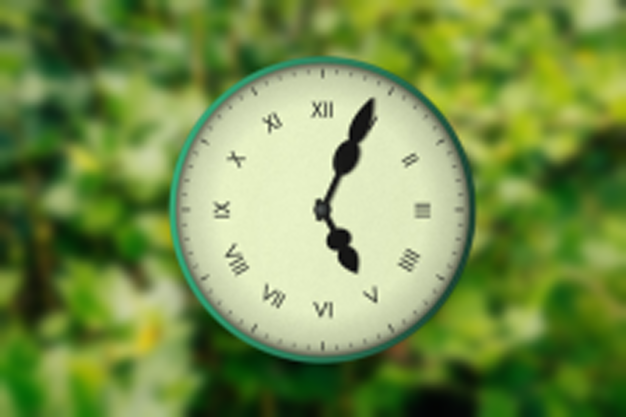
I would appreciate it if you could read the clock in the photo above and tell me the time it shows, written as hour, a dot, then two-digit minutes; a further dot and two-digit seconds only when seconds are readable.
5.04
